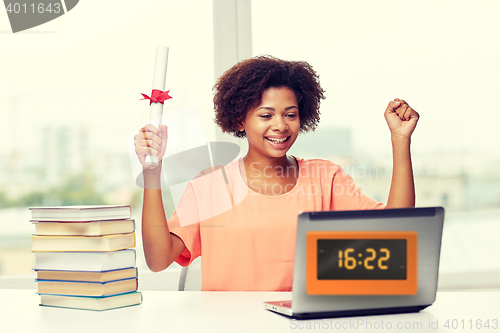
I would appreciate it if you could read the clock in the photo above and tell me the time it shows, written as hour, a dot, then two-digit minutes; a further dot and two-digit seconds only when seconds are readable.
16.22
